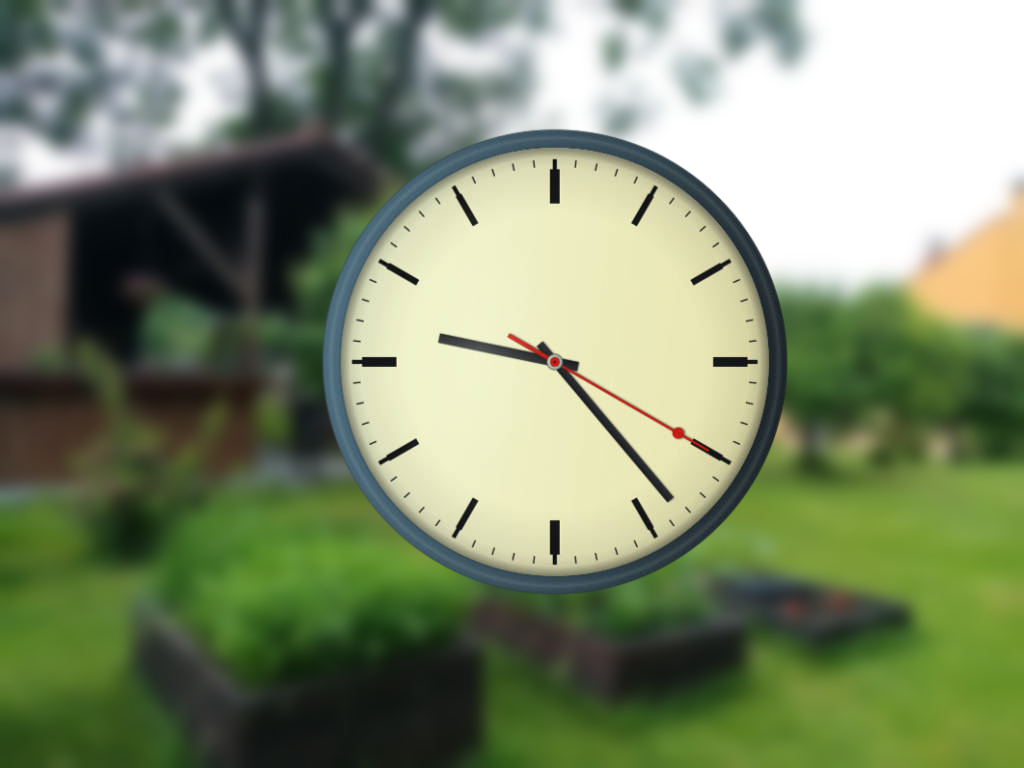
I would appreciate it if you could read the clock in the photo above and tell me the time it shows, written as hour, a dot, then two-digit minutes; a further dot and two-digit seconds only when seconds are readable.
9.23.20
